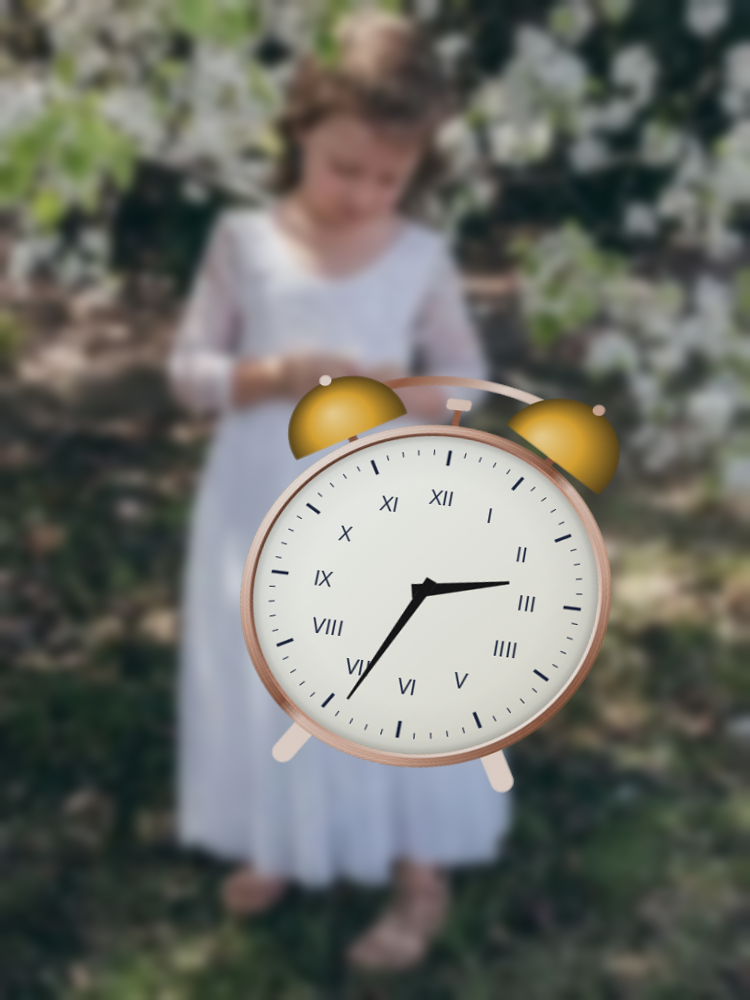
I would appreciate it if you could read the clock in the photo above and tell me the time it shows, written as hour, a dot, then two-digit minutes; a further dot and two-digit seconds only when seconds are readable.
2.34
